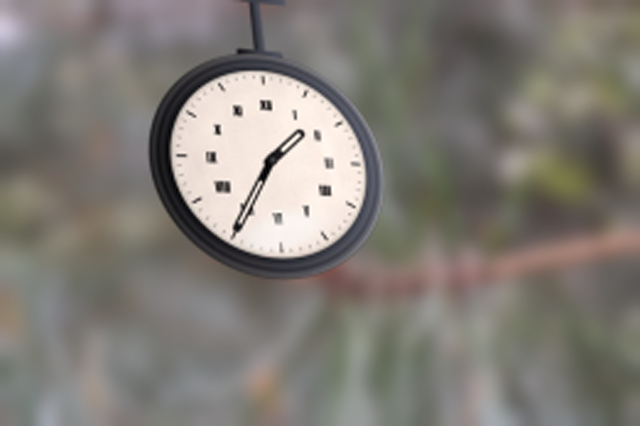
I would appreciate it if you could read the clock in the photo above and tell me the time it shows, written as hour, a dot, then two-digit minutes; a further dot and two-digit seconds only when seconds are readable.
1.35
